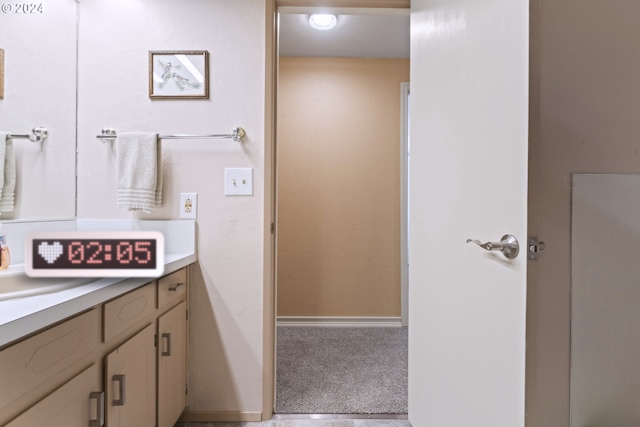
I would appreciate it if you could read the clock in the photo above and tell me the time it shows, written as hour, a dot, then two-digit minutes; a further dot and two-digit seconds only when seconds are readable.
2.05
